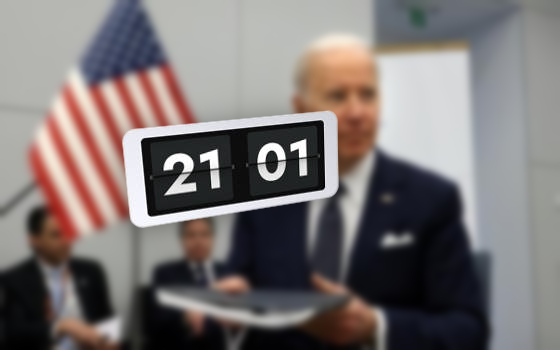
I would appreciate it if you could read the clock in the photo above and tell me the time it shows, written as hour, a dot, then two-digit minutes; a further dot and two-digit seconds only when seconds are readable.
21.01
